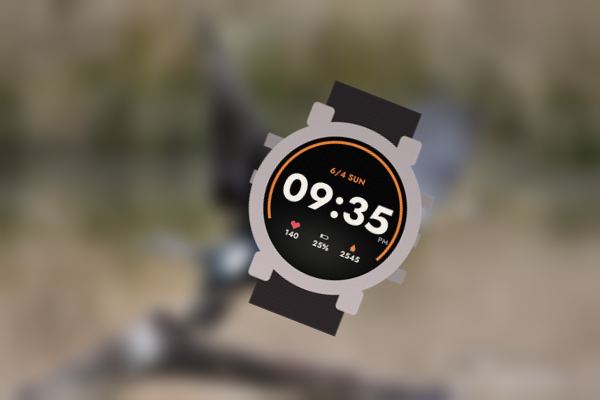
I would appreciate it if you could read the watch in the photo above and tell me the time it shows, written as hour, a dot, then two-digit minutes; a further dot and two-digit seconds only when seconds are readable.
9.35
